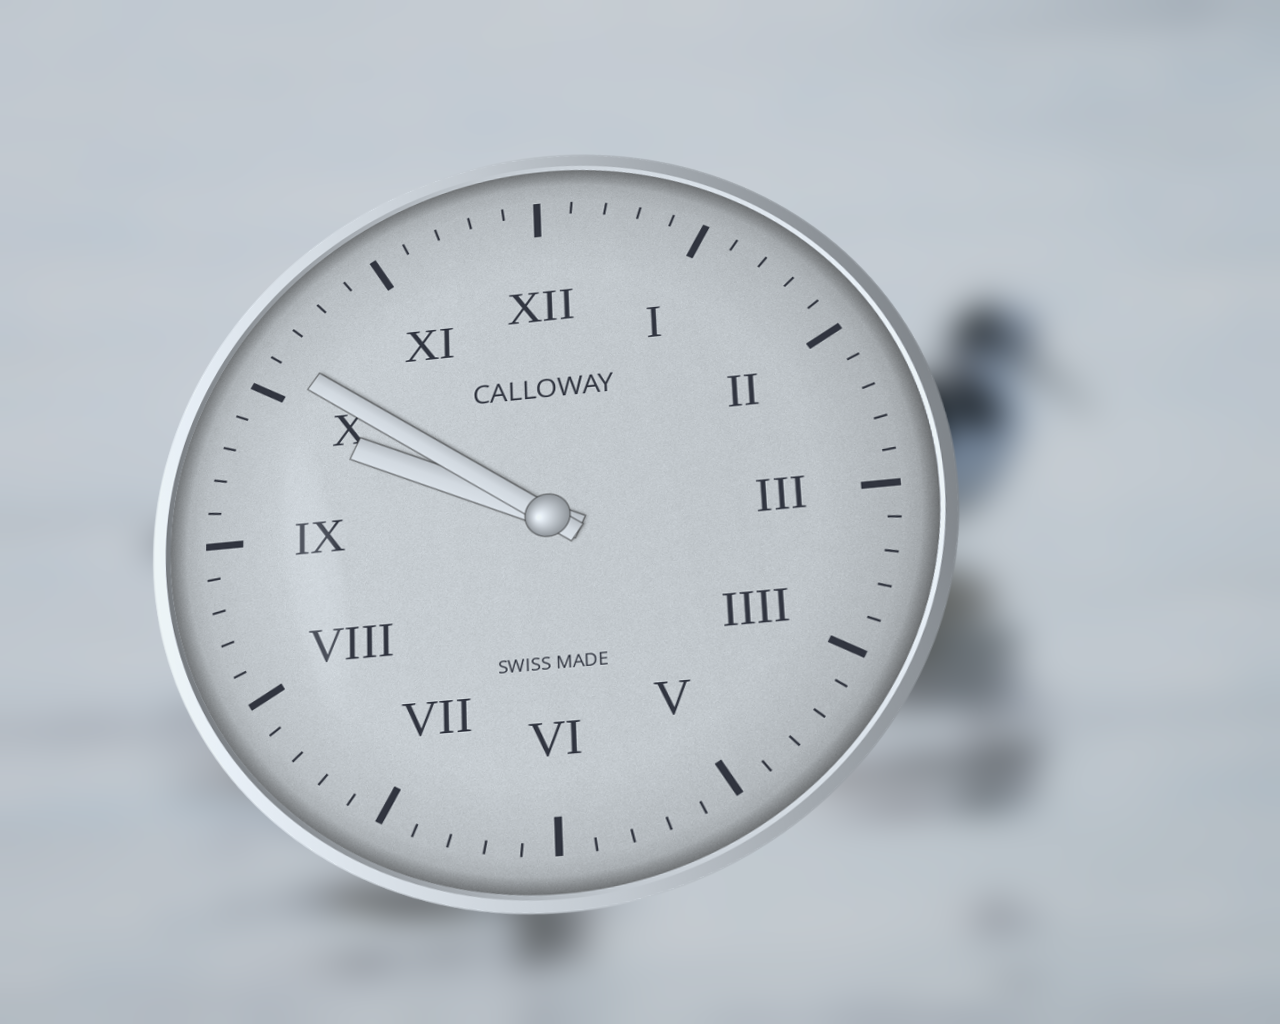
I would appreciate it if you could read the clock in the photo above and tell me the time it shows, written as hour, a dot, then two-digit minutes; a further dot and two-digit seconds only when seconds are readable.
9.51
